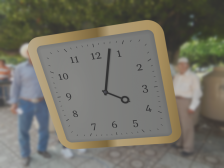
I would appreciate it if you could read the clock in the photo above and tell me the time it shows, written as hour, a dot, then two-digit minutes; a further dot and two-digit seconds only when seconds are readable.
4.03
